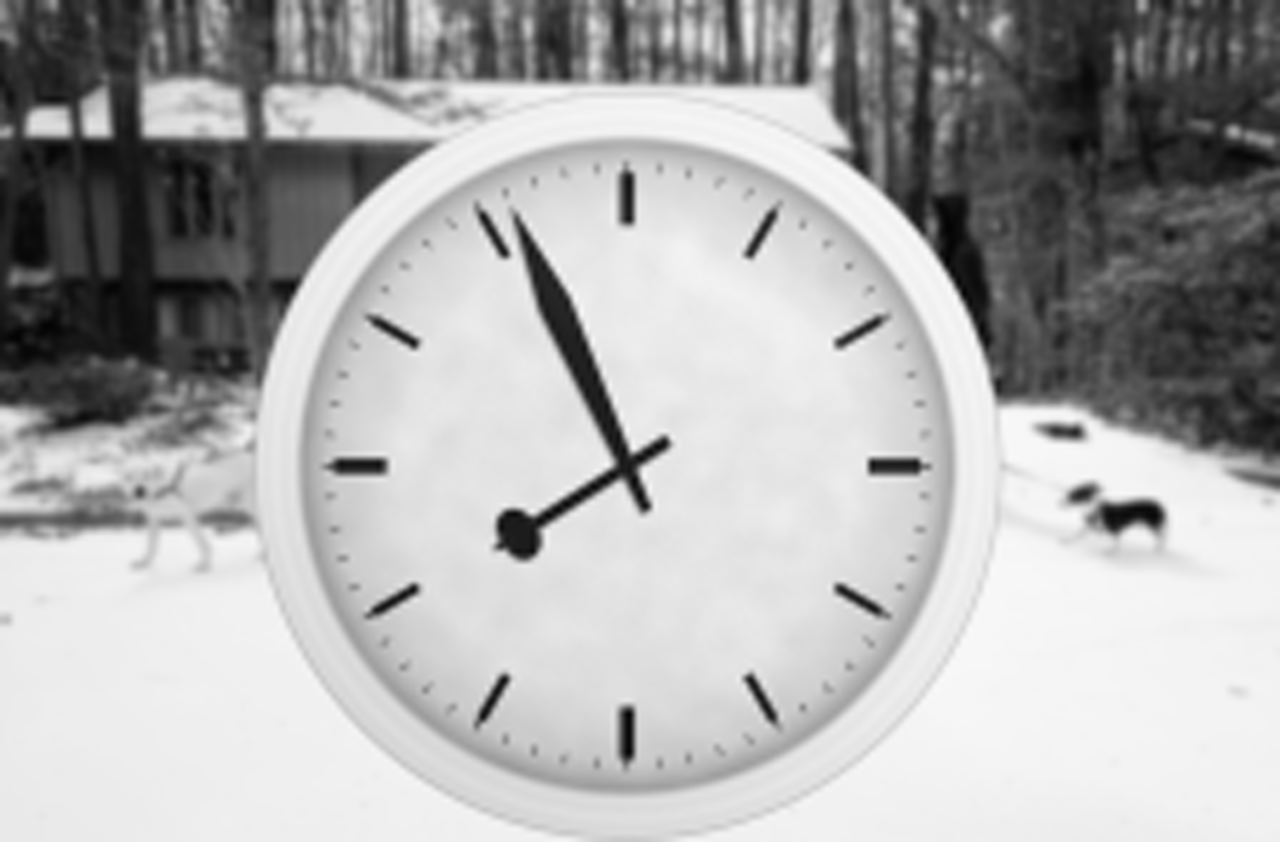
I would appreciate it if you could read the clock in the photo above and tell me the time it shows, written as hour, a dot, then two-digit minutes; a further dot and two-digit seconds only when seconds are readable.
7.56
